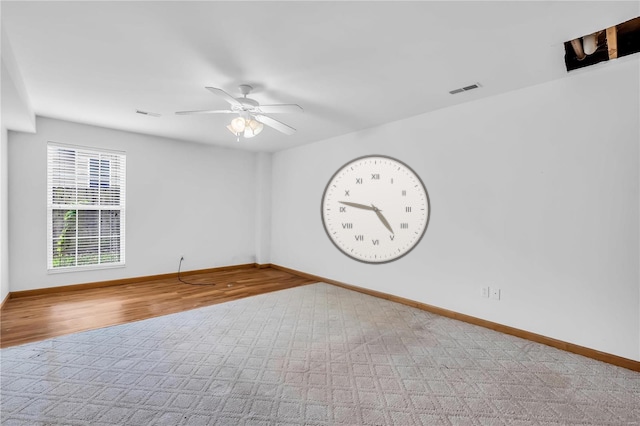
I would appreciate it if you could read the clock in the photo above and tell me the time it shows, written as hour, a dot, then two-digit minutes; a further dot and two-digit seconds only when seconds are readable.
4.47
